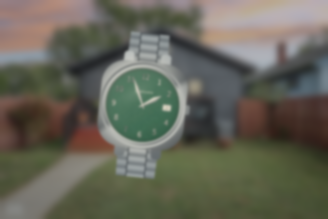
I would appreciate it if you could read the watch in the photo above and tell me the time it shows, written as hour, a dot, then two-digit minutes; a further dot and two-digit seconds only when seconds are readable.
1.56
